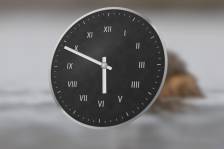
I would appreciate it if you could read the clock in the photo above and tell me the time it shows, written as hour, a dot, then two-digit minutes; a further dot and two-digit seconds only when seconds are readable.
5.49
